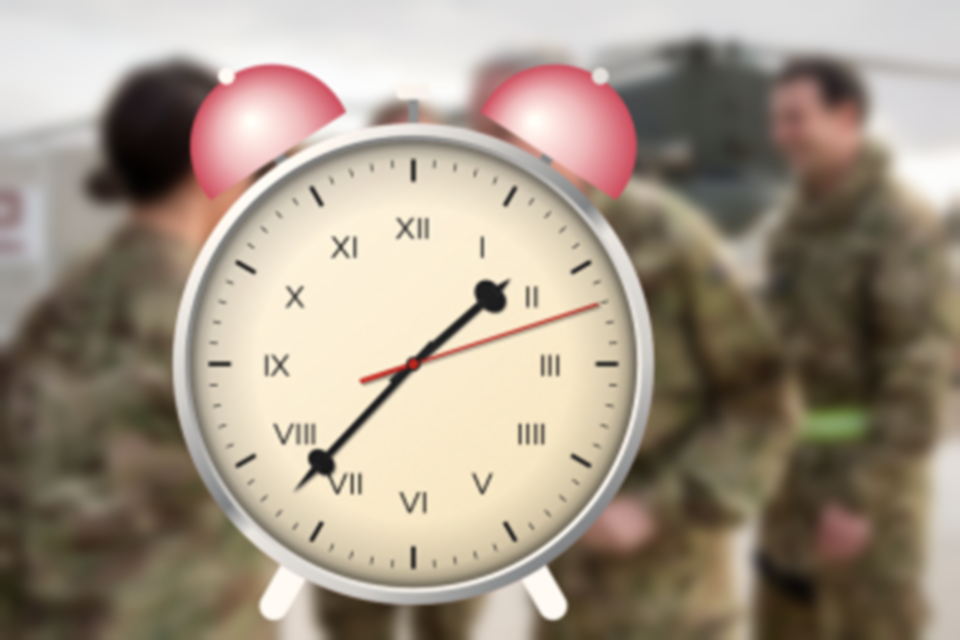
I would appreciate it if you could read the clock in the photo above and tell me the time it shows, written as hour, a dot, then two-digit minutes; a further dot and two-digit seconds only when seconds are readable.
1.37.12
